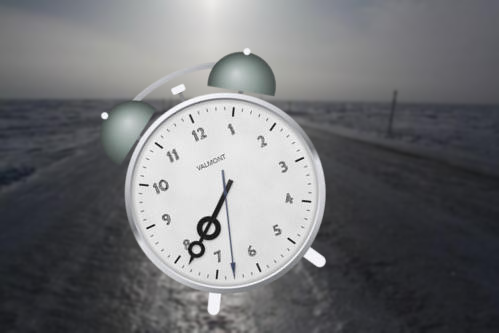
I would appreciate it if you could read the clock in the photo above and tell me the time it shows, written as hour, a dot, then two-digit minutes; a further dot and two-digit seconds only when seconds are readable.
7.38.33
